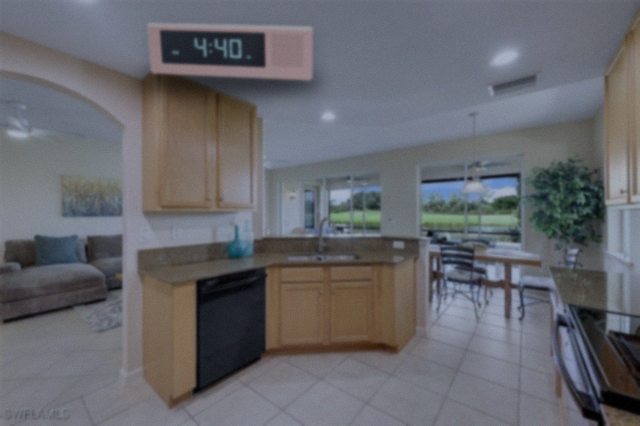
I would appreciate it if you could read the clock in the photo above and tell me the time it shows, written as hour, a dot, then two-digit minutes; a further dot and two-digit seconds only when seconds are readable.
4.40
